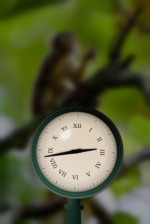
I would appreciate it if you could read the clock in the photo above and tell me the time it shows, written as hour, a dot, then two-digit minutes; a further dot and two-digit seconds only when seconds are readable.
2.43
